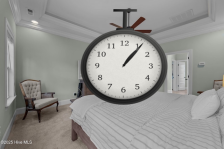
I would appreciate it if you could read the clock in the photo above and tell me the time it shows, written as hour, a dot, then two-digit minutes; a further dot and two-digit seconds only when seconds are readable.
1.06
